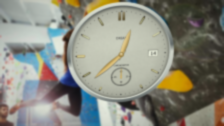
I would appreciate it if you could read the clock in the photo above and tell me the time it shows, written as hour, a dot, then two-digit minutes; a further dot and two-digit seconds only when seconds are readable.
12.38
